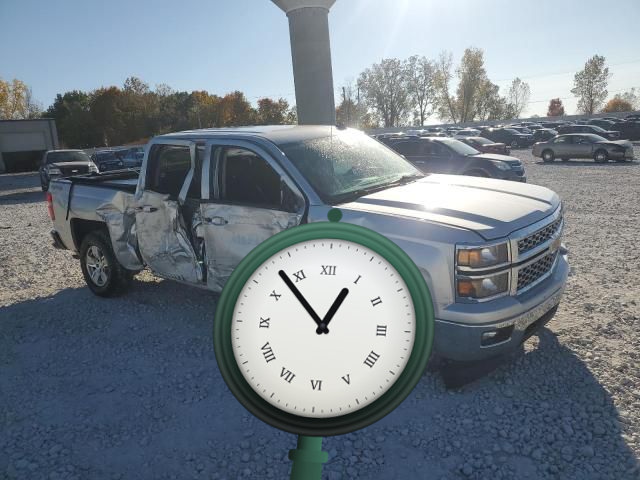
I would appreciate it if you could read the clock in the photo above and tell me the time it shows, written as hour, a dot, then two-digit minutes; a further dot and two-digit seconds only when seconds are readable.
12.53
